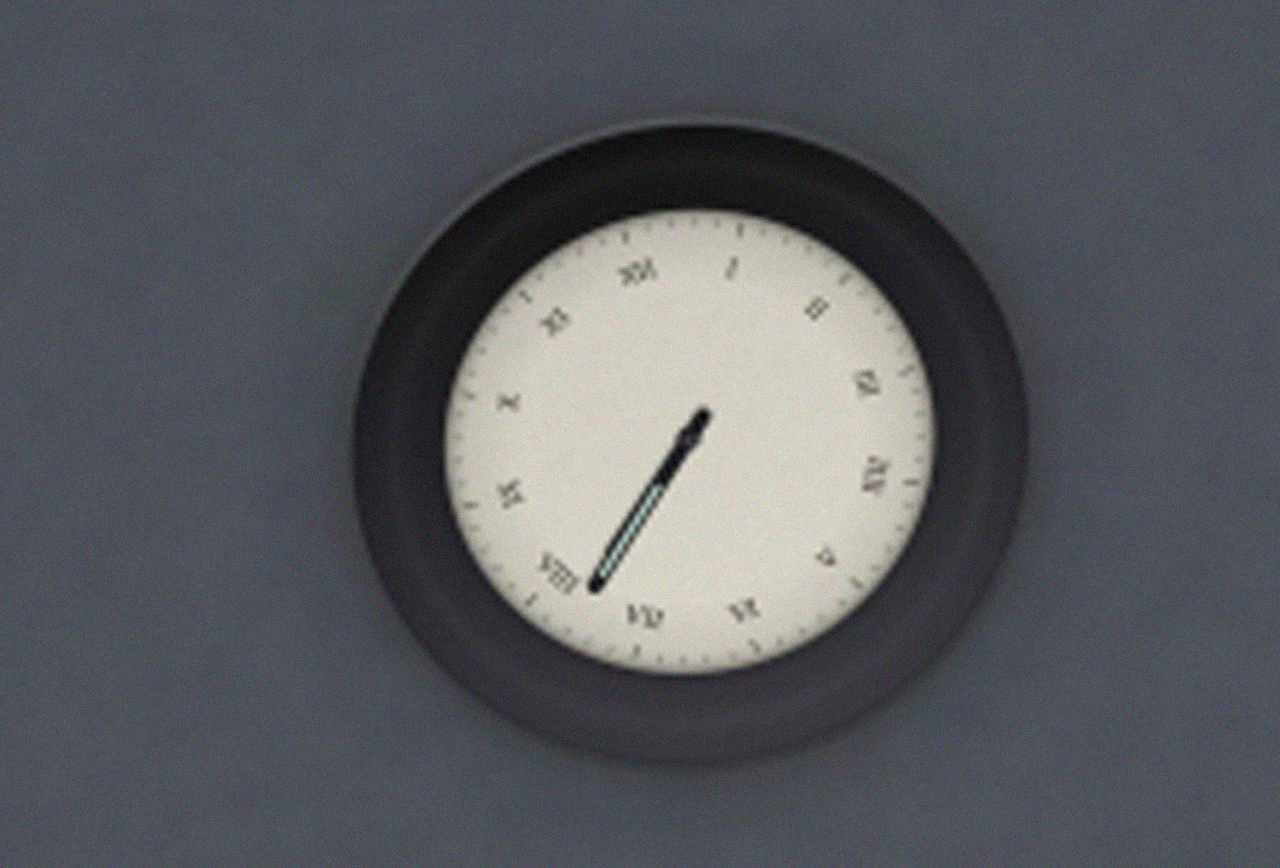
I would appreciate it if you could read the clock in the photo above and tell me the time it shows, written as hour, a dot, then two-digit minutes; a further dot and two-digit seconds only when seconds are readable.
7.38
